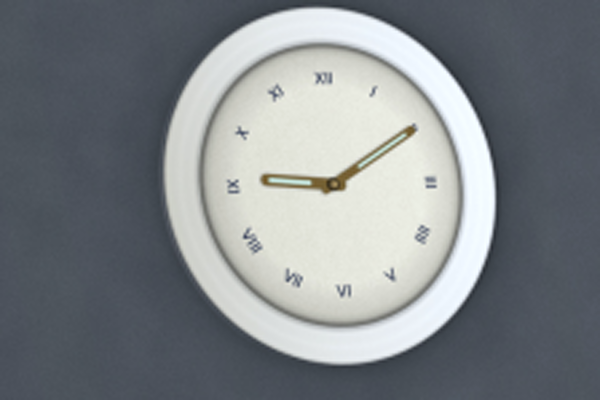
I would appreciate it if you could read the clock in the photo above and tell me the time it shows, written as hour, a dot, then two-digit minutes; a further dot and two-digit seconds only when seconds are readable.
9.10
